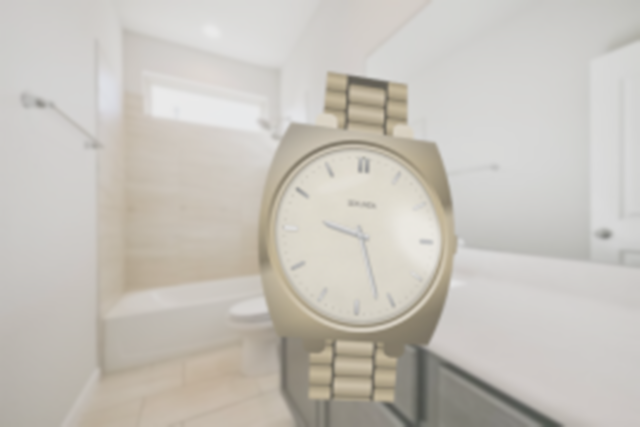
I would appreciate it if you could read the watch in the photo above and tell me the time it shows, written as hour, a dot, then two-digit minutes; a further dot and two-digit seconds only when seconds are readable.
9.27
